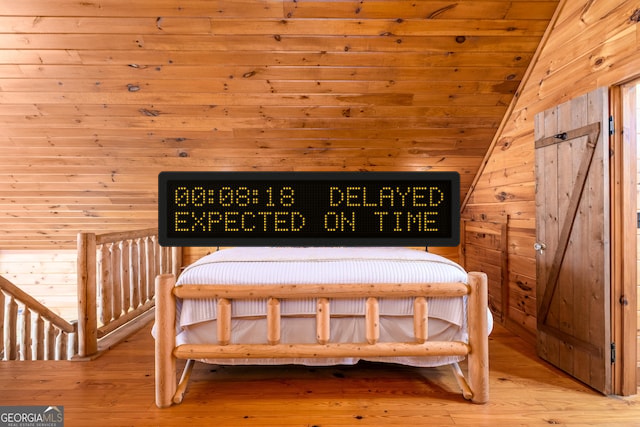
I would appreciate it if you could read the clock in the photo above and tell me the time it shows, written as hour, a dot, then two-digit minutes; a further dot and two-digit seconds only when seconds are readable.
0.08.18
